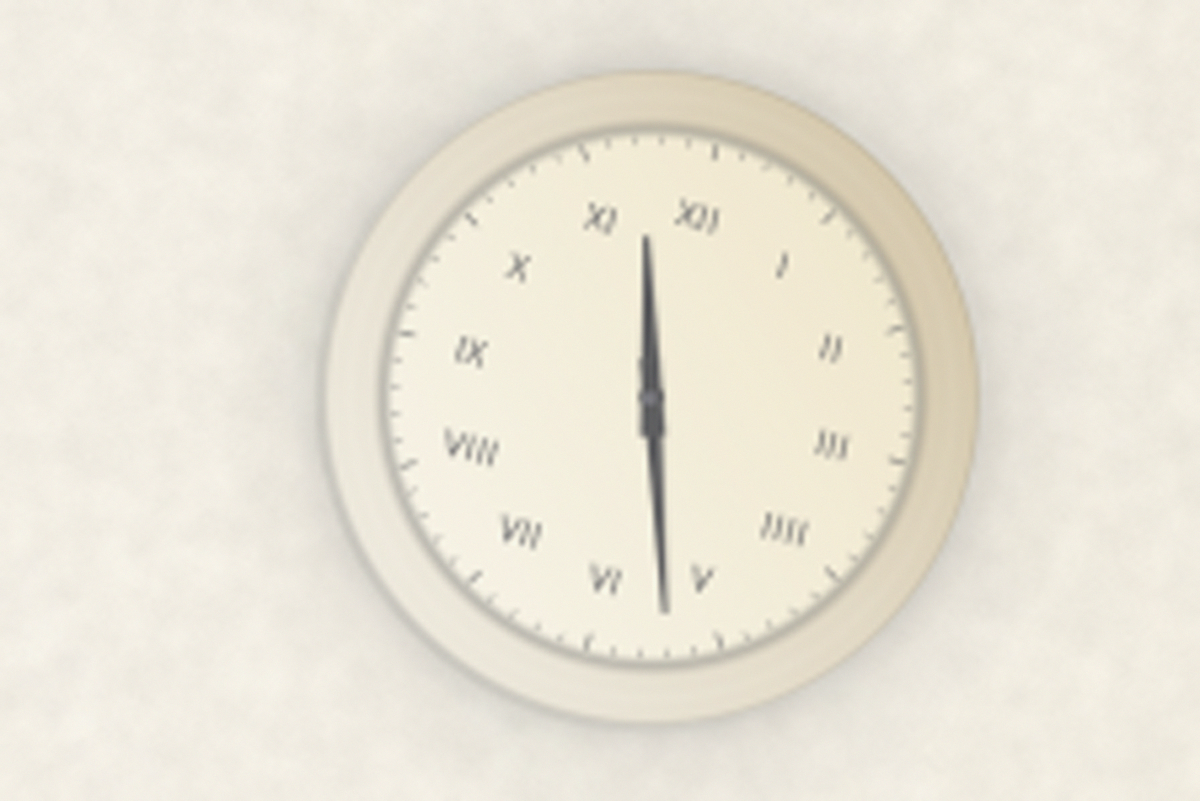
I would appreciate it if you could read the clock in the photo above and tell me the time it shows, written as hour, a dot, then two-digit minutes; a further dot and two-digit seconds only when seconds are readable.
11.27
